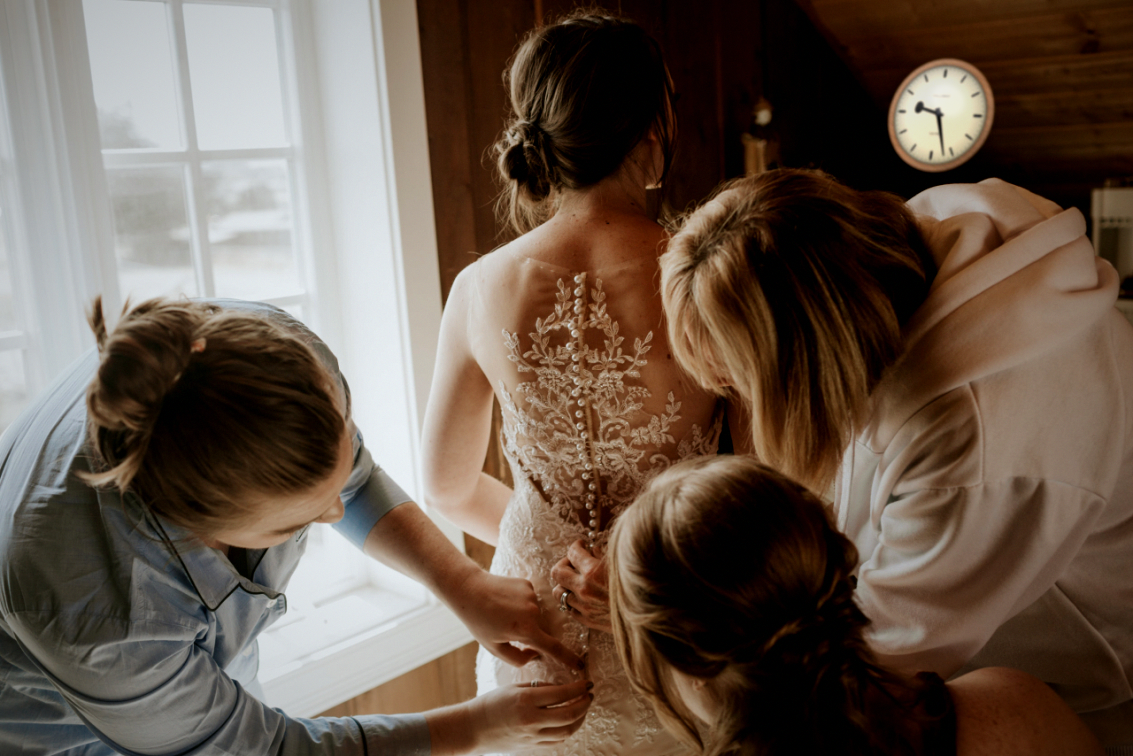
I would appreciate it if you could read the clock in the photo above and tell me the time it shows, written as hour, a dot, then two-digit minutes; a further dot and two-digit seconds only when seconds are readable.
9.27
